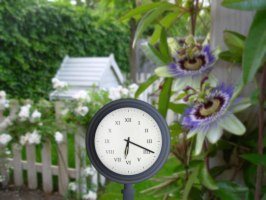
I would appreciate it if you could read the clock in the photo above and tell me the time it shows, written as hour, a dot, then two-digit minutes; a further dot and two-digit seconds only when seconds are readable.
6.19
